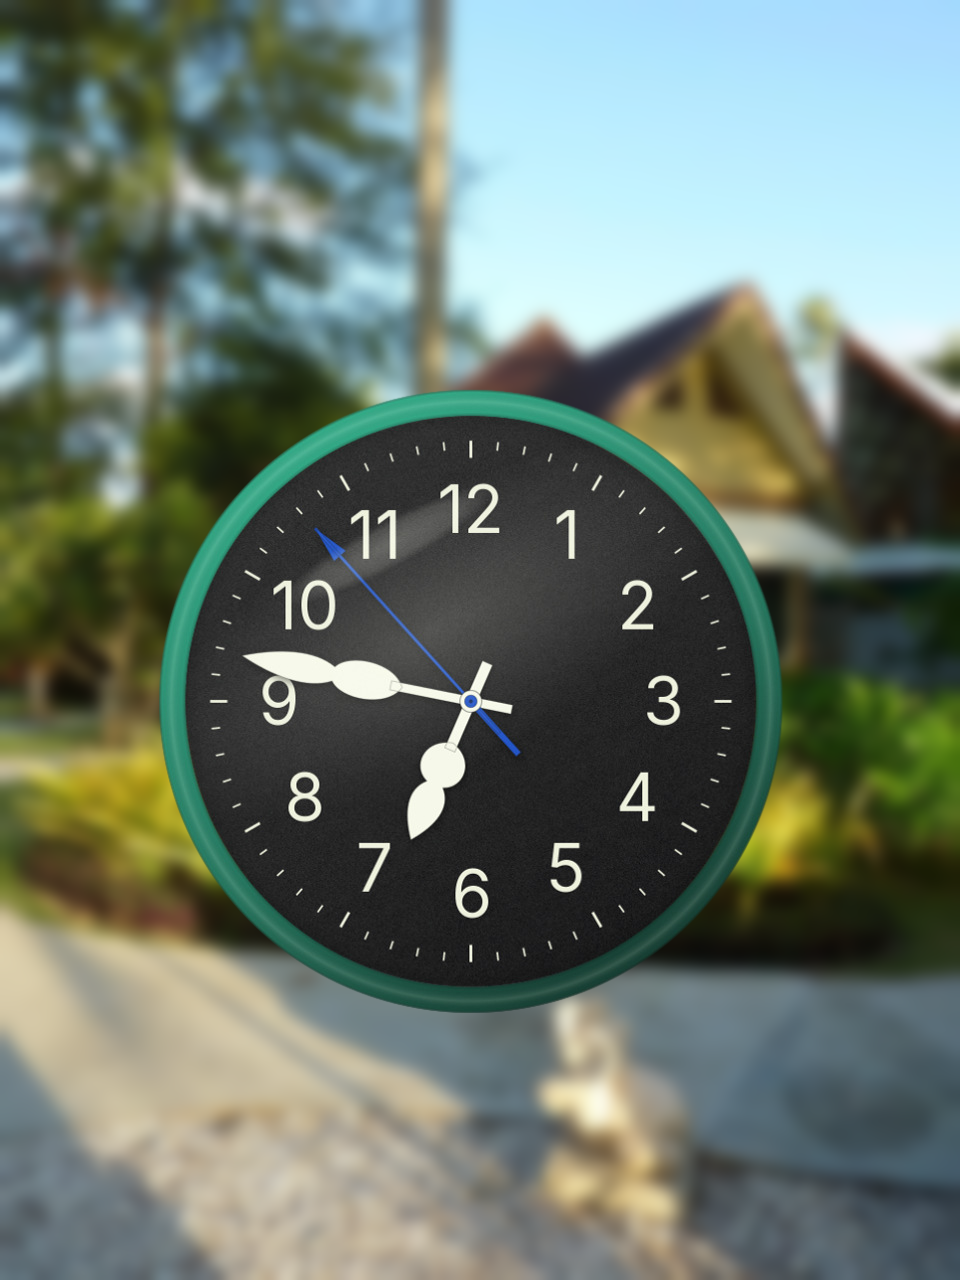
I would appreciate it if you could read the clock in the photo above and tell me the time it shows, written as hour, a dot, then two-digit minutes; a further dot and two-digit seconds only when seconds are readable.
6.46.53
